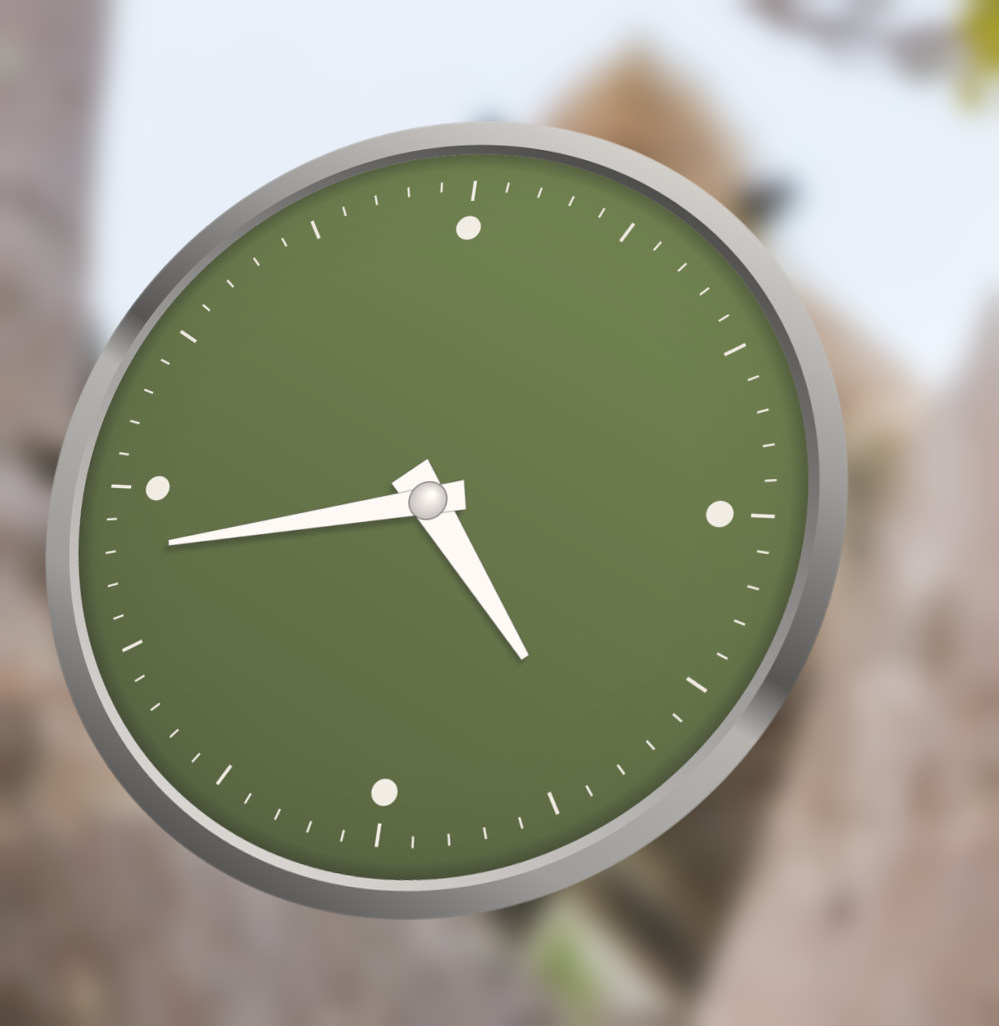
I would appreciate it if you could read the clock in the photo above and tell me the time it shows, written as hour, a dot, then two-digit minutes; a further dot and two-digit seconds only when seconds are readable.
4.43
